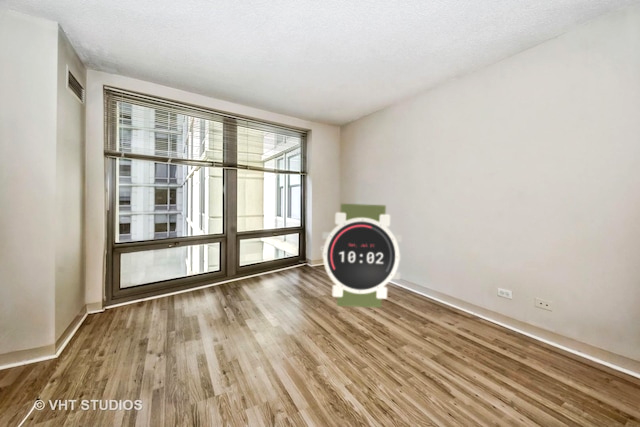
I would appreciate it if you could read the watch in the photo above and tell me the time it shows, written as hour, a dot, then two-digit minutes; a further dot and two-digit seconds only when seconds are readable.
10.02
